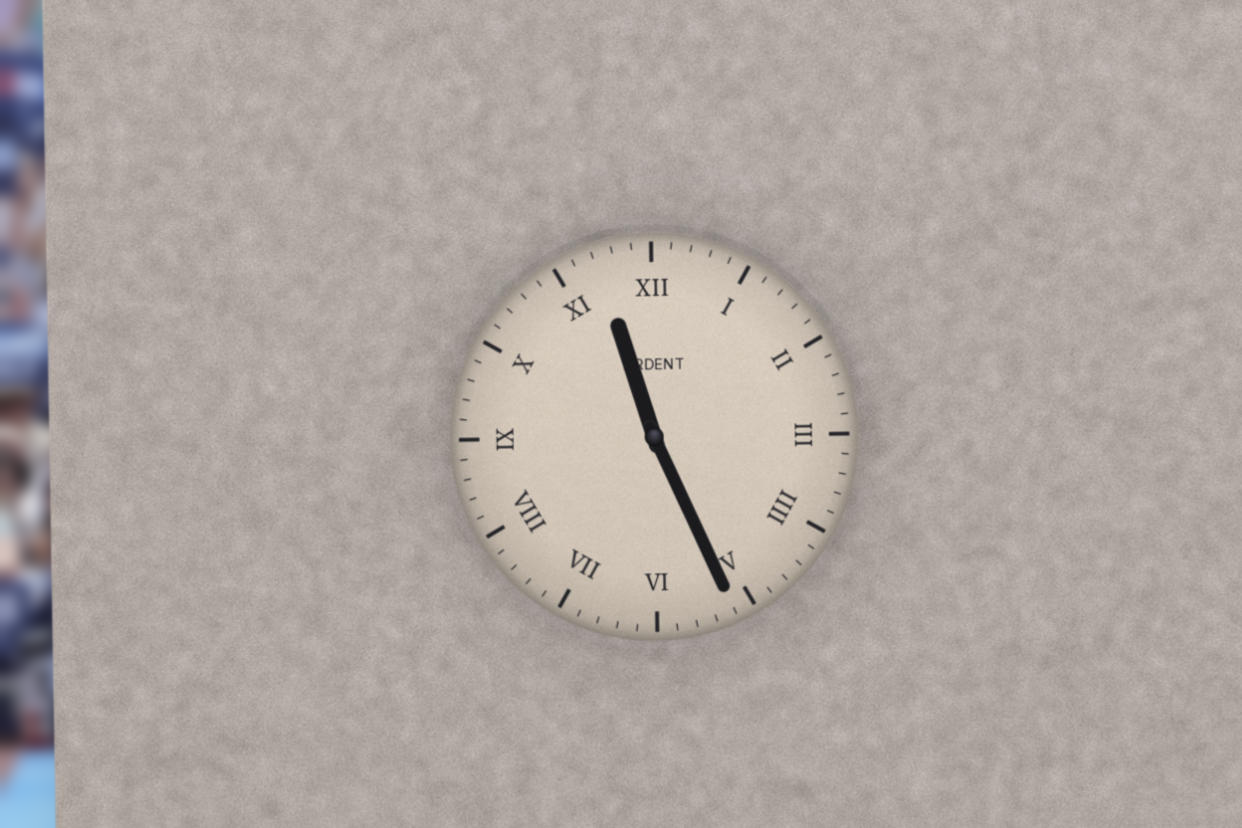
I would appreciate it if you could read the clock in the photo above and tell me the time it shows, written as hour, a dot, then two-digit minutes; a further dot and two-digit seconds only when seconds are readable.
11.26
